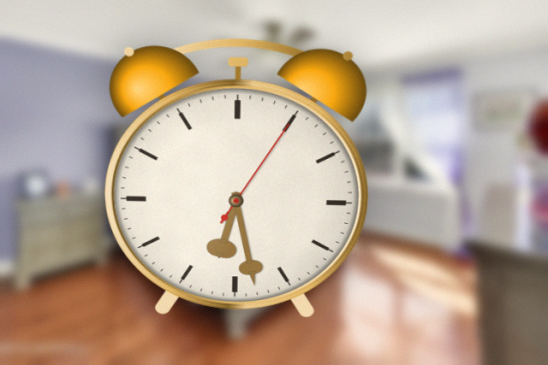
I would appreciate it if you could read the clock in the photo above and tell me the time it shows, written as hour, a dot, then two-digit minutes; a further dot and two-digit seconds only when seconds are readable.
6.28.05
